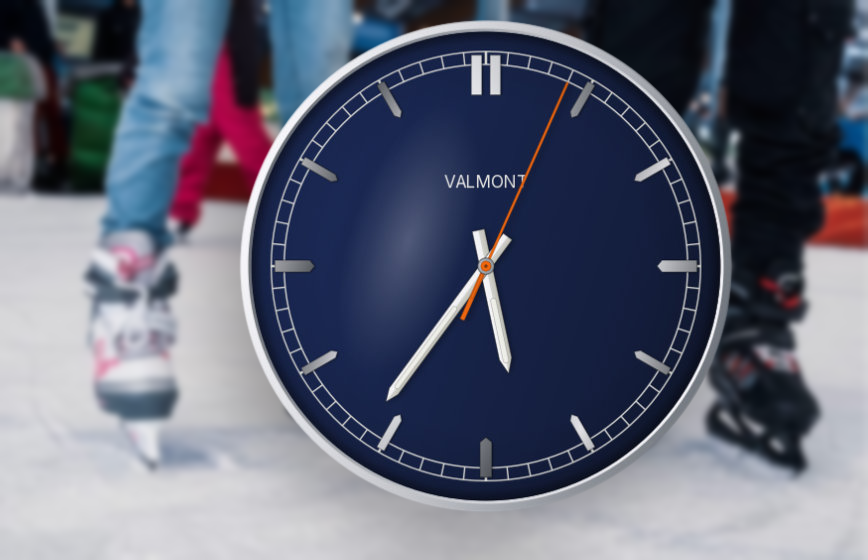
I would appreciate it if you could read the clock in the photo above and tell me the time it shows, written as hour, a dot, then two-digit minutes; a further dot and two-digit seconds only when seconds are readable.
5.36.04
